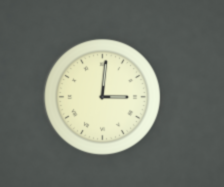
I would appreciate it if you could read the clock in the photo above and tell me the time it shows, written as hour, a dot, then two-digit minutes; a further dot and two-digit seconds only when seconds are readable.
3.01
